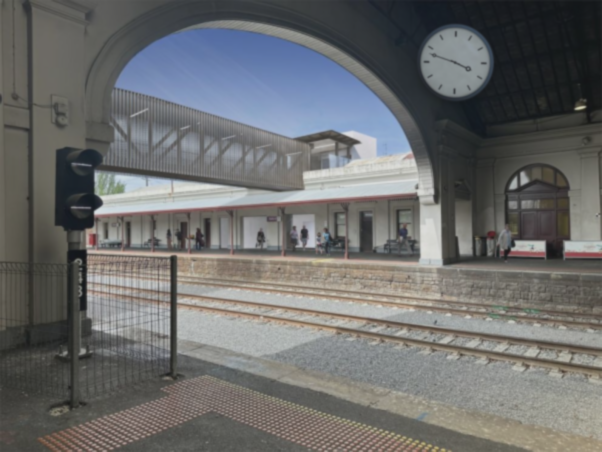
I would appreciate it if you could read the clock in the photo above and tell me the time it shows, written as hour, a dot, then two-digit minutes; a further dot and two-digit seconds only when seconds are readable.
3.48
